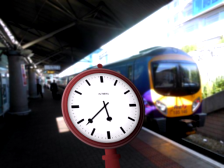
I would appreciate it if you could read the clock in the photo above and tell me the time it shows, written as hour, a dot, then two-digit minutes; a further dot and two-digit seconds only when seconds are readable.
5.38
